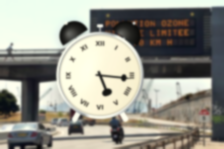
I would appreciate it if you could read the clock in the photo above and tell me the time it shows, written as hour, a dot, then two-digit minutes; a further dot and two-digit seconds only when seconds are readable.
5.16
